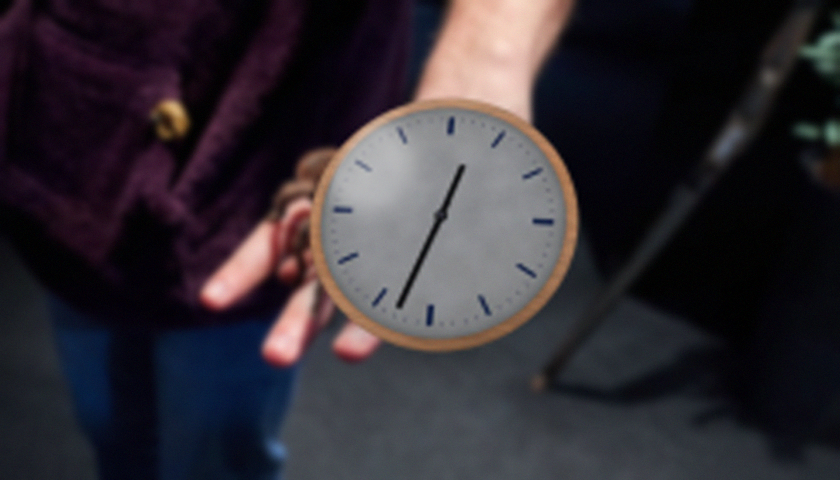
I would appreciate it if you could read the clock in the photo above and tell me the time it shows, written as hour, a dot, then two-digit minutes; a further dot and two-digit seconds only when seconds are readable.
12.33
